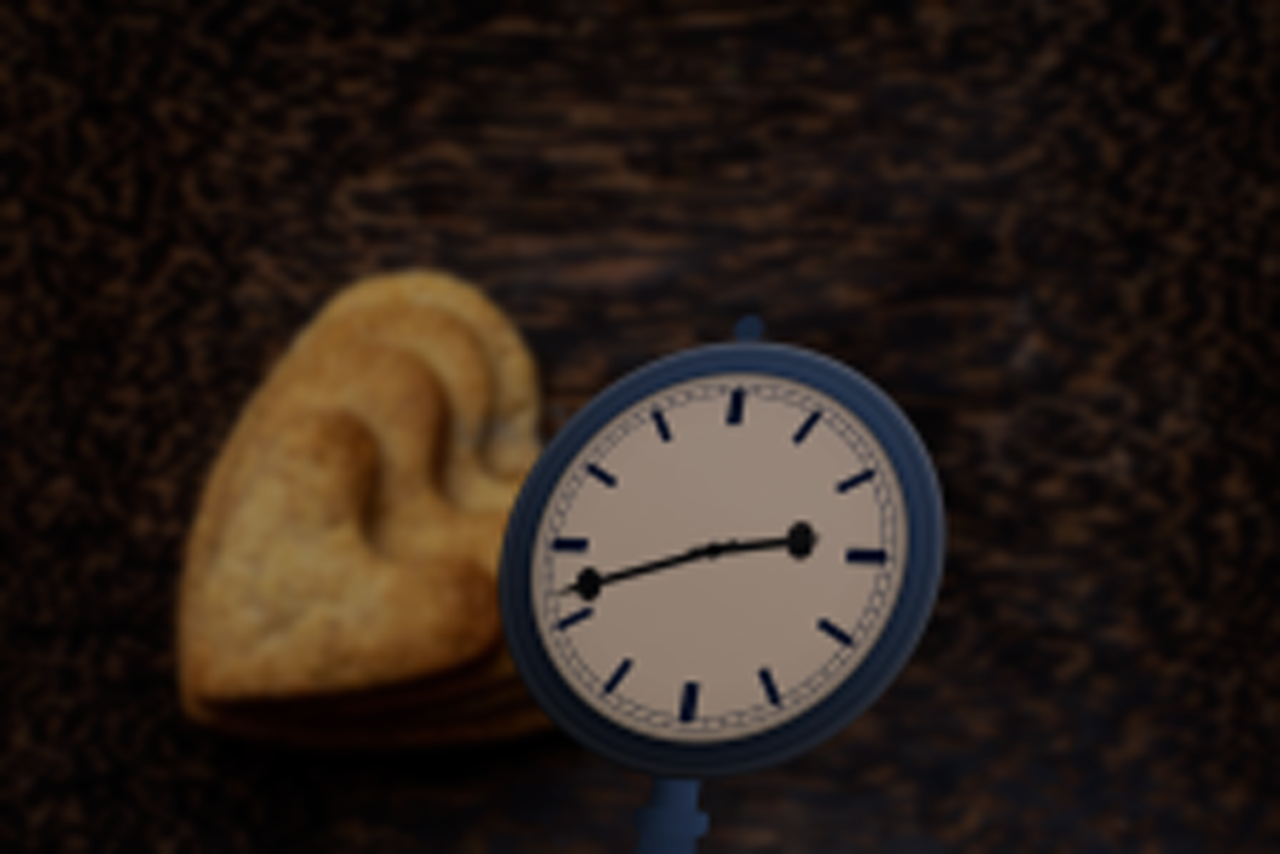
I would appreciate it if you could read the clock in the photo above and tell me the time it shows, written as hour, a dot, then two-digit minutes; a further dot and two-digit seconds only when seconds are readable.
2.42
